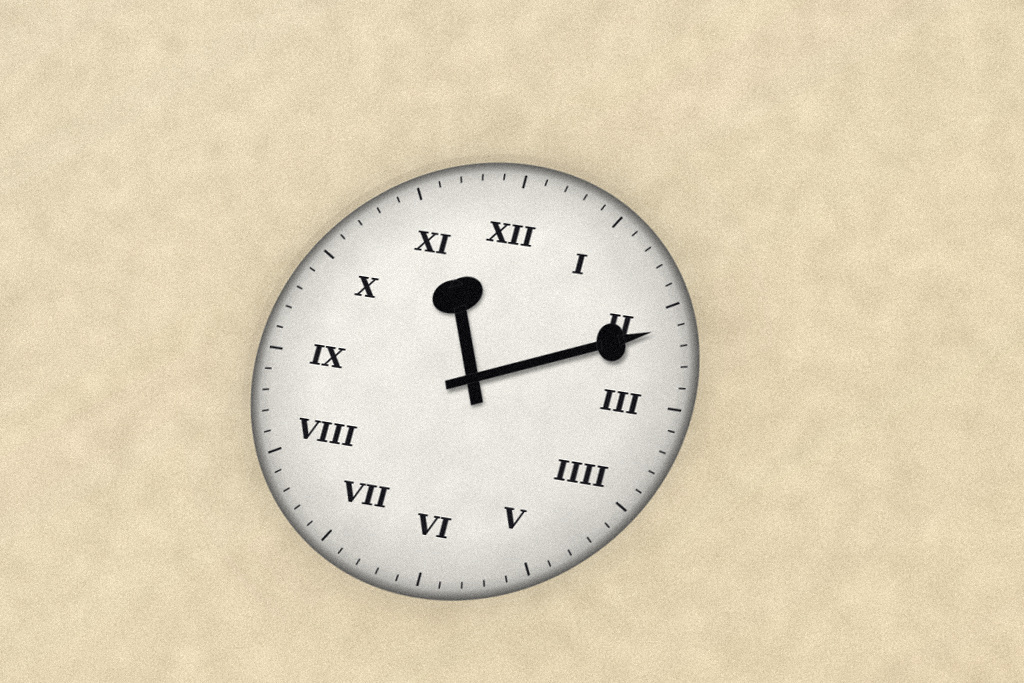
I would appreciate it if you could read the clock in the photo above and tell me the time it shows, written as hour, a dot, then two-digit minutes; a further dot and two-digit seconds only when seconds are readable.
11.11
